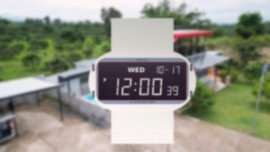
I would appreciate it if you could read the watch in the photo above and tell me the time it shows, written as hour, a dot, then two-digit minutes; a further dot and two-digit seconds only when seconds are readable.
12.00
